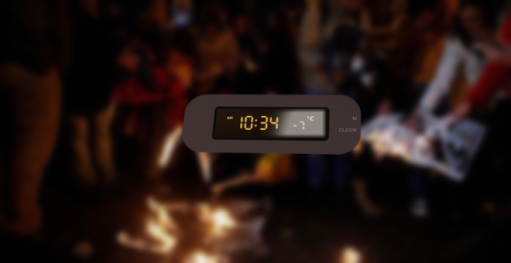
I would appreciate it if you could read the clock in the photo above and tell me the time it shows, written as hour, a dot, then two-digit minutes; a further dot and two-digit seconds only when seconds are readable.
10.34
